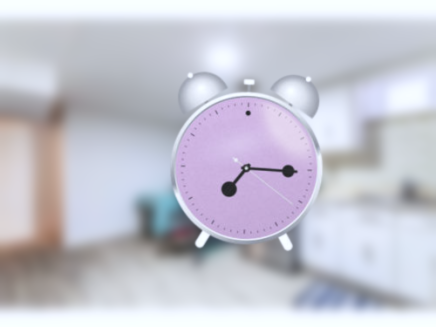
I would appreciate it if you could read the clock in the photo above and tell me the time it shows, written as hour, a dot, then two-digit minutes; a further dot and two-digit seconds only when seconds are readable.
7.15.21
